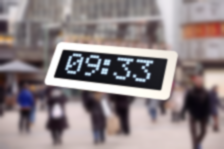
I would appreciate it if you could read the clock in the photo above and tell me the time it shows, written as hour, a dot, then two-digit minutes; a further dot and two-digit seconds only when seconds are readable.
9.33
